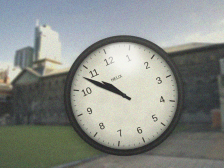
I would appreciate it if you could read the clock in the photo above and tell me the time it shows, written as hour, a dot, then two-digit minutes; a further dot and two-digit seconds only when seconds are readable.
10.53
